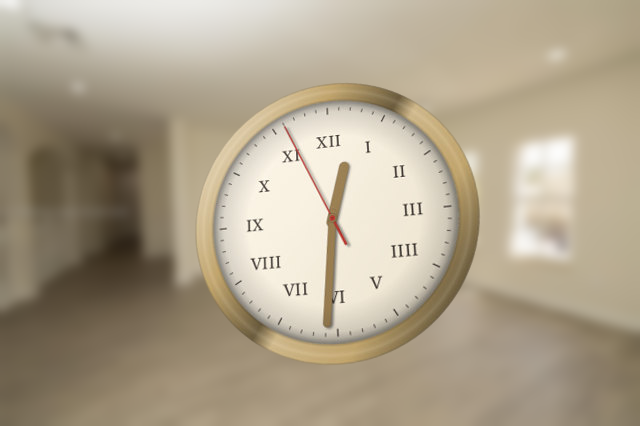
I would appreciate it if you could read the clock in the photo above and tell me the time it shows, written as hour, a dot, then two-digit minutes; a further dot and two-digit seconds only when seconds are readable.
12.30.56
